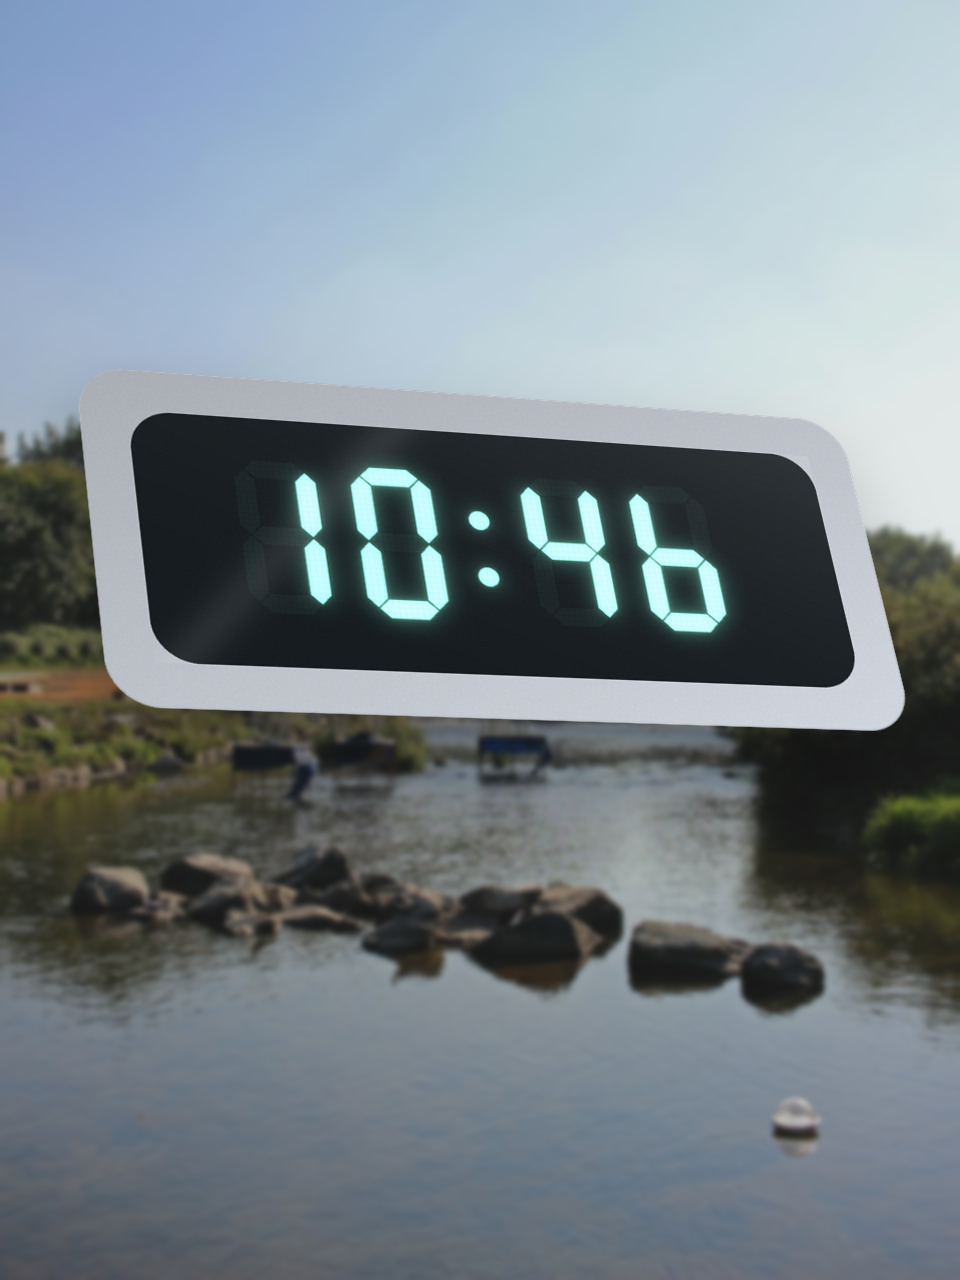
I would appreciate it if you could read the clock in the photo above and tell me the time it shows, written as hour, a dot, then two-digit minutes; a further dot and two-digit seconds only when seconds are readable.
10.46
